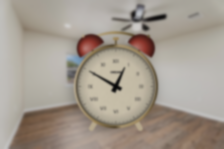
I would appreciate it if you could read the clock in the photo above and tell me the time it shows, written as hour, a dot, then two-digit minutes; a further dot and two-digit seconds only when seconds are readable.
12.50
